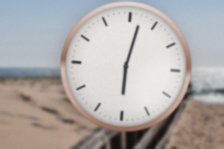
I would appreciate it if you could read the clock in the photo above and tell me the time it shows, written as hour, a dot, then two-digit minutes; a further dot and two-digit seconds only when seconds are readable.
6.02
